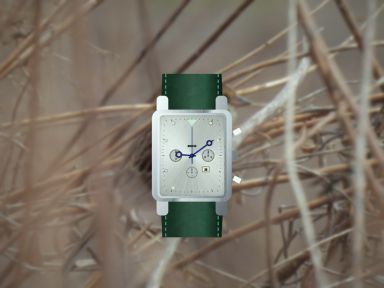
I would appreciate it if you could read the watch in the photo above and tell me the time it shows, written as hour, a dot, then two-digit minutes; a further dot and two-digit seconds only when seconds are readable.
9.09
